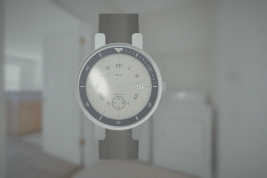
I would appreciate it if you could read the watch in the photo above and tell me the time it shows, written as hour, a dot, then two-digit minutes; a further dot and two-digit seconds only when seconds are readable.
5.13
